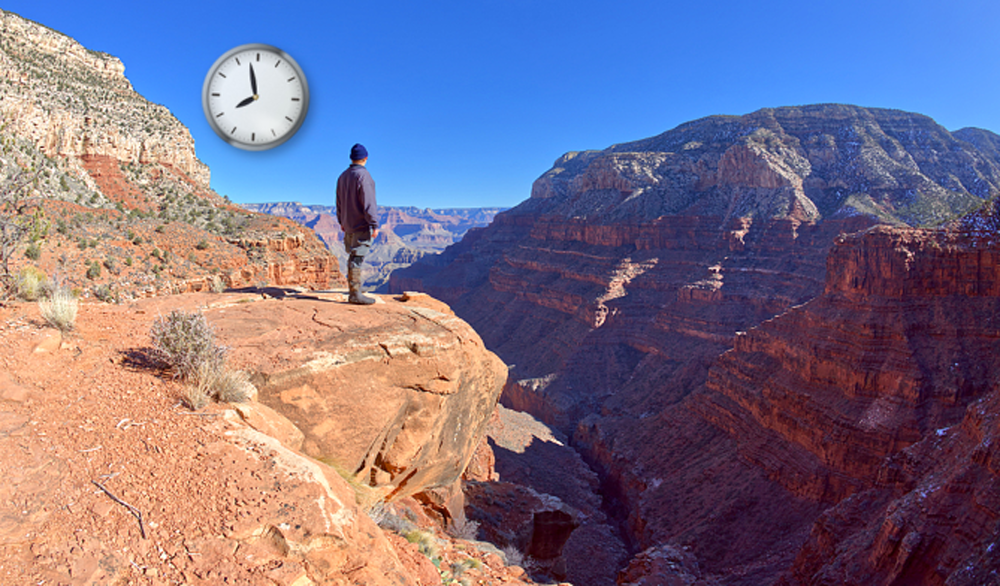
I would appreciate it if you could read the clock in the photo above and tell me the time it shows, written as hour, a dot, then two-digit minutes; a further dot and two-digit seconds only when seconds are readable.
7.58
